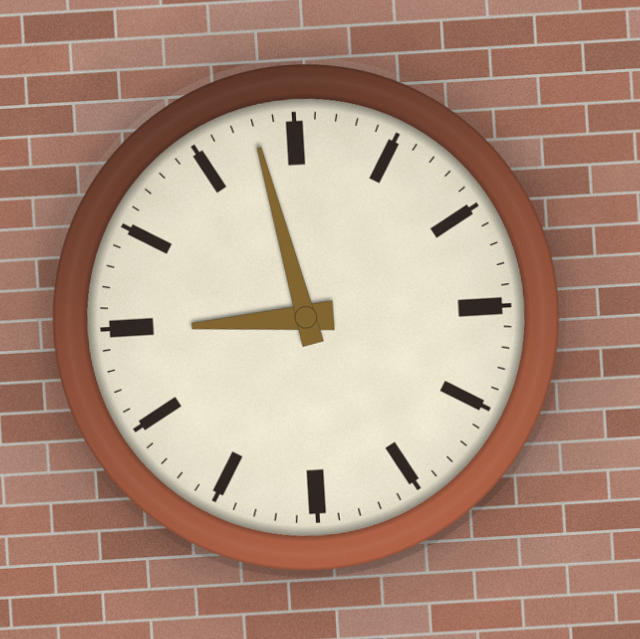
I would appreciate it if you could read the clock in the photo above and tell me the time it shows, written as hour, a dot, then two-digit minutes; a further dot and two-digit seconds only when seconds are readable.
8.58
